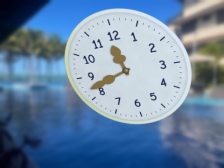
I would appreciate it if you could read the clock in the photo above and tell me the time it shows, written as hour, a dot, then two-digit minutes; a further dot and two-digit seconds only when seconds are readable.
11.42
